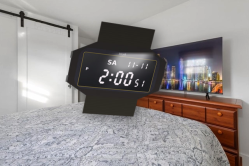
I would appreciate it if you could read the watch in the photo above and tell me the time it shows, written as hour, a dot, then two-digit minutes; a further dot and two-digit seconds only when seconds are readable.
2.00.51
